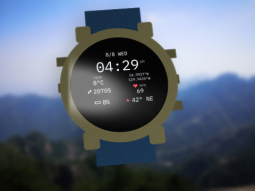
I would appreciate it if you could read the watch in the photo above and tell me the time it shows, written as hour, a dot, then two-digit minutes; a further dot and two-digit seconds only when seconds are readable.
4.29
